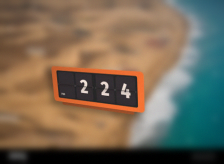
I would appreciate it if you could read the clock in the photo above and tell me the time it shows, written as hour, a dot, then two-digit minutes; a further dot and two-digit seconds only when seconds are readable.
2.24
